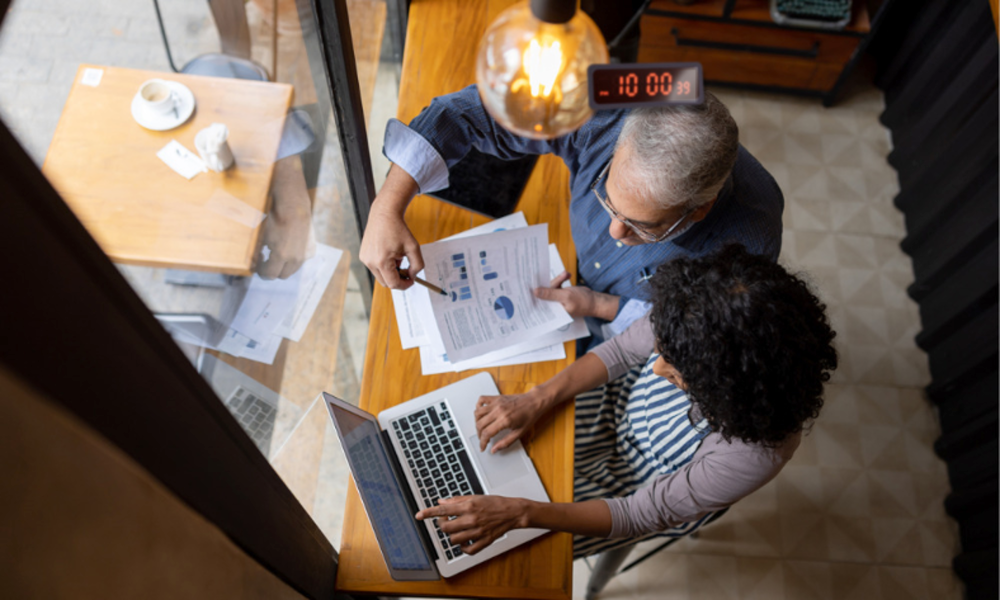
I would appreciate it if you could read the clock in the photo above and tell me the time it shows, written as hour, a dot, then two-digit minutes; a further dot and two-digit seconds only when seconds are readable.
10.00.39
